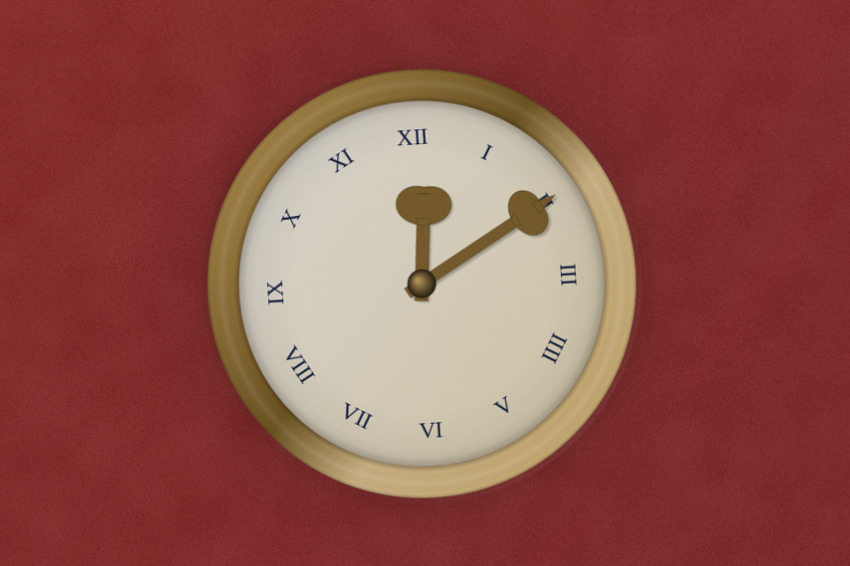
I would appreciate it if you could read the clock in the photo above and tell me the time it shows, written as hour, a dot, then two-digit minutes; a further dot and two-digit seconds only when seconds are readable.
12.10
